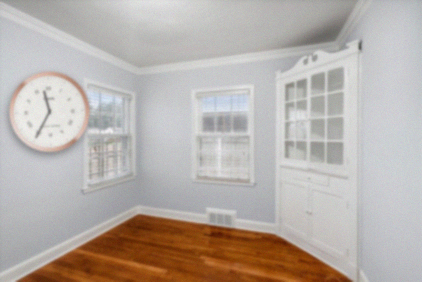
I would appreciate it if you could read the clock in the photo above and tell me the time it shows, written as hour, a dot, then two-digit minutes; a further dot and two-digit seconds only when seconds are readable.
11.35
